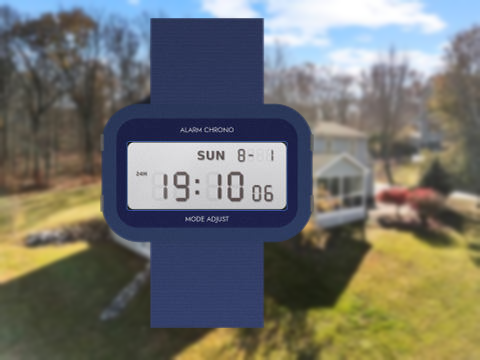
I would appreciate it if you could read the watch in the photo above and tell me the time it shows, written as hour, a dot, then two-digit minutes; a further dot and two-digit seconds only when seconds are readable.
19.10.06
